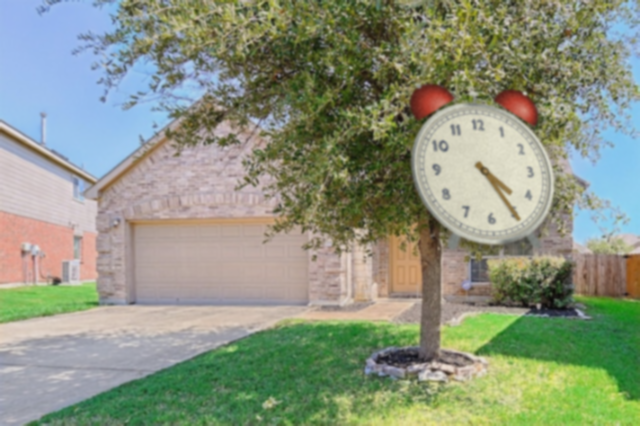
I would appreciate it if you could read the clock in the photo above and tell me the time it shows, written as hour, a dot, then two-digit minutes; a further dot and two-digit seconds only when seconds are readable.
4.25
